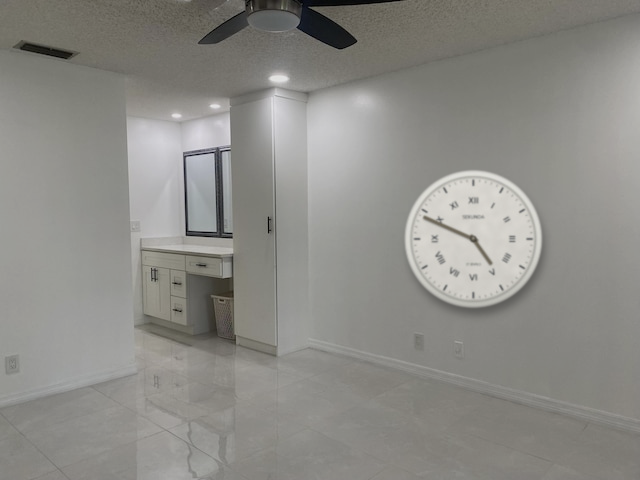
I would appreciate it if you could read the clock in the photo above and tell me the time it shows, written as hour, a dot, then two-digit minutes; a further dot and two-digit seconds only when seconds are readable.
4.49
